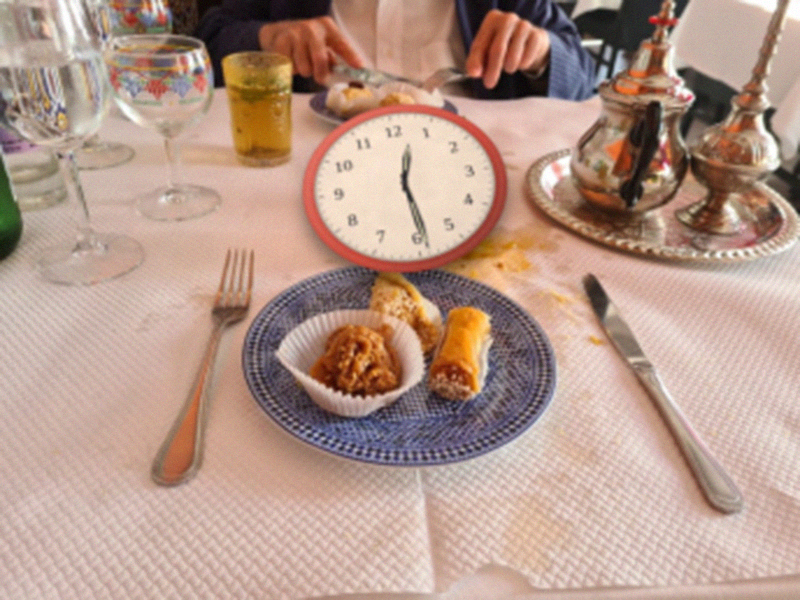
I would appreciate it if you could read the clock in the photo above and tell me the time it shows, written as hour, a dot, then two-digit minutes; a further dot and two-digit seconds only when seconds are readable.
12.29
